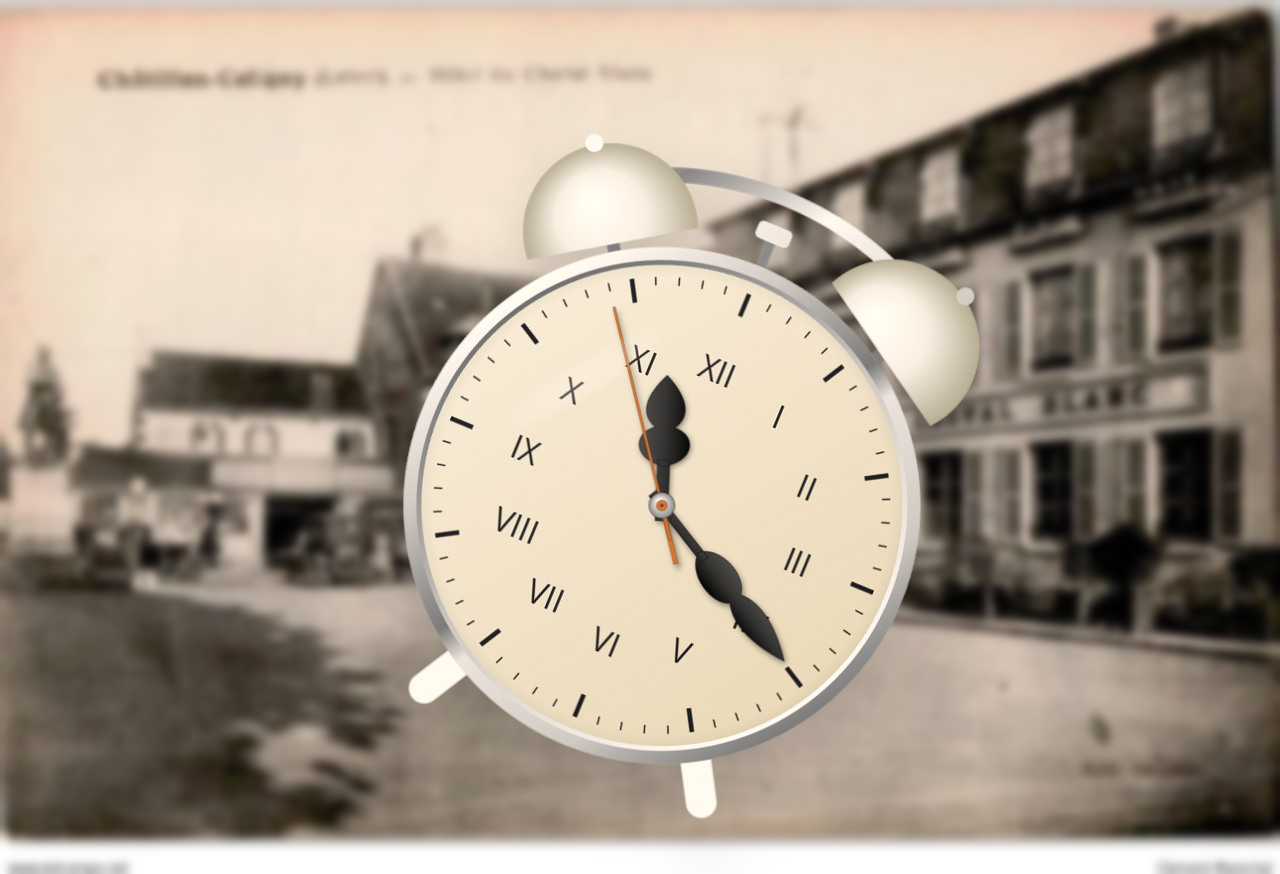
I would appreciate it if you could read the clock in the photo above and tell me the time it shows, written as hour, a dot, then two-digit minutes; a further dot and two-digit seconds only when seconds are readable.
11.19.54
